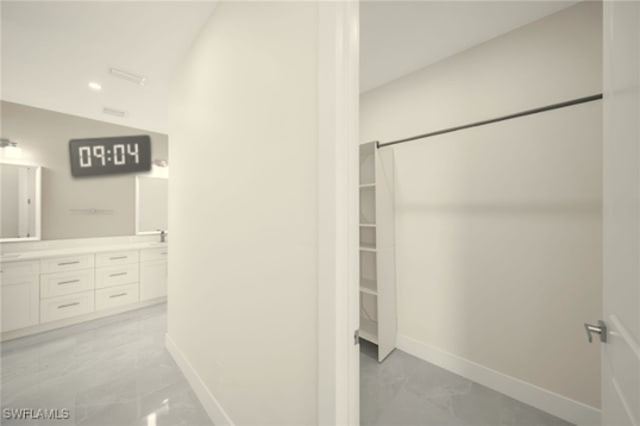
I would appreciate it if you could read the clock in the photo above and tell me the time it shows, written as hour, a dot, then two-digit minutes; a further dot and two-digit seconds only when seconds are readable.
9.04
